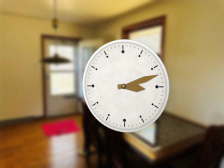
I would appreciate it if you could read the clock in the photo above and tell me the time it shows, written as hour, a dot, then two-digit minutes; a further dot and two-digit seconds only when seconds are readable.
3.12
